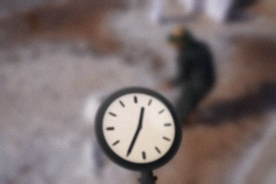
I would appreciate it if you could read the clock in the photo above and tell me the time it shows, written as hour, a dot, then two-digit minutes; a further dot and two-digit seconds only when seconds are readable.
12.35
